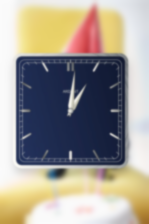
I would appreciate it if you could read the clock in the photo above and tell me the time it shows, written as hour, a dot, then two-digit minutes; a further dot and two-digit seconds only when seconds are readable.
1.01
